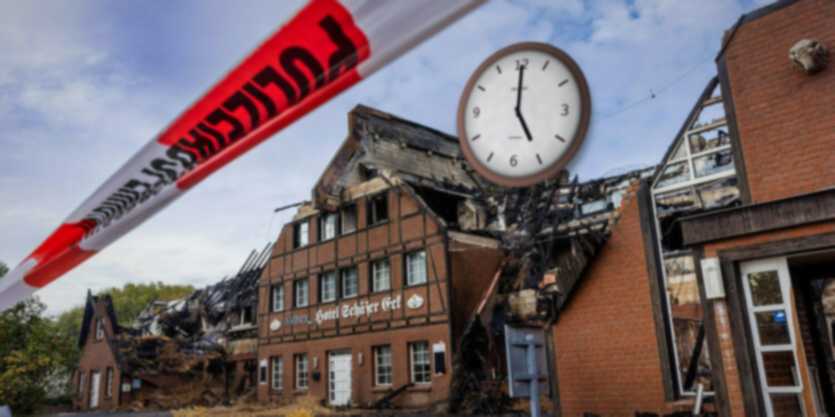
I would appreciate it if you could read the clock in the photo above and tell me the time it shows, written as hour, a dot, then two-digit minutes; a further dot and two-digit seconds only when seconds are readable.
5.00
